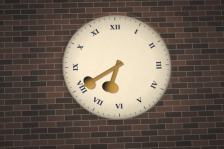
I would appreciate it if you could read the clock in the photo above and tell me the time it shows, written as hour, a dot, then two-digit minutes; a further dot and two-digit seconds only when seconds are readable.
6.40
